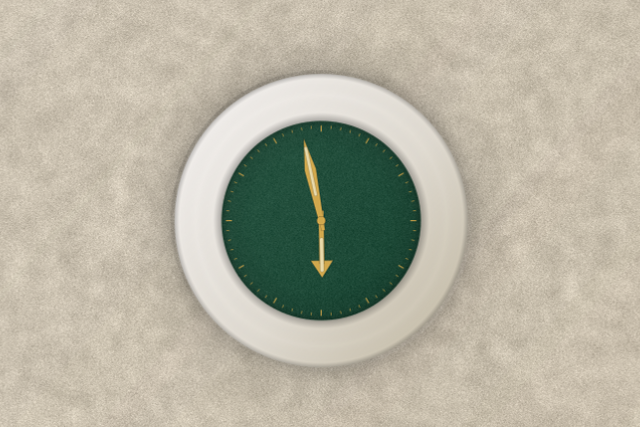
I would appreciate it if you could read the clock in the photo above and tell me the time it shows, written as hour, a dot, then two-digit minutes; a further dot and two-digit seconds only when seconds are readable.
5.58
